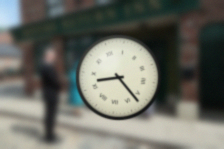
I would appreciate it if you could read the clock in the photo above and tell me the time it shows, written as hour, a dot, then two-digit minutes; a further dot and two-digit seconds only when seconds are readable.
9.27
